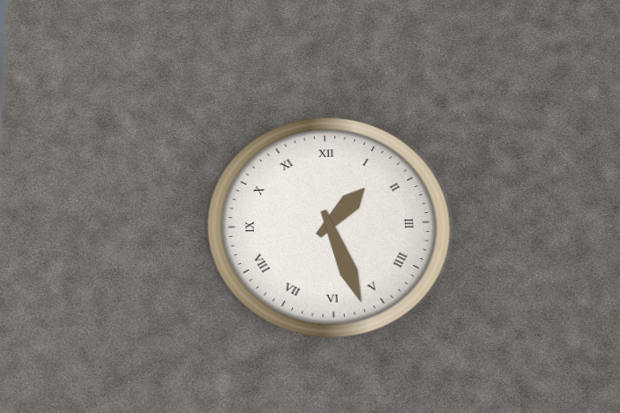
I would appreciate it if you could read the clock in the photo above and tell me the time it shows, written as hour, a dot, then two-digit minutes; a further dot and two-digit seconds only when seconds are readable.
1.27
